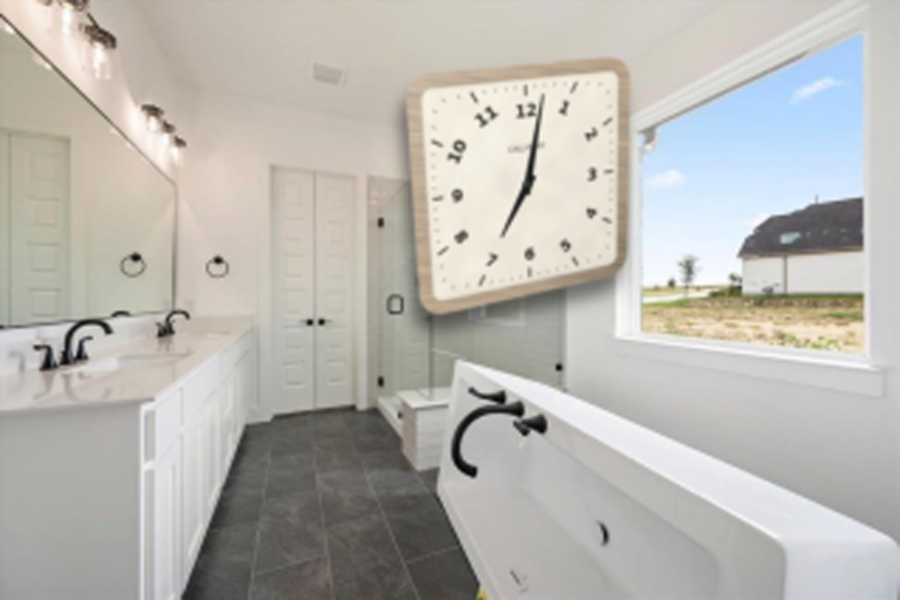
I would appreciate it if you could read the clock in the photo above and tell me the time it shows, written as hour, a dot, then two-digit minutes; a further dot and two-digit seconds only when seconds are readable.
7.02
